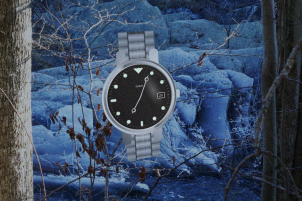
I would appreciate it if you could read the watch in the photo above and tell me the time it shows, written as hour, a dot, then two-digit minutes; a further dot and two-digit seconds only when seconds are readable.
7.04
